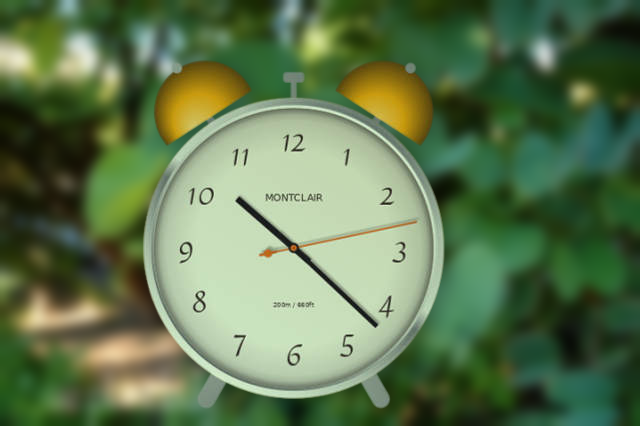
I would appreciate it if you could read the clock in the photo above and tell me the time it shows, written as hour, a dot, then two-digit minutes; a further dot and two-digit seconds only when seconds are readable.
10.22.13
